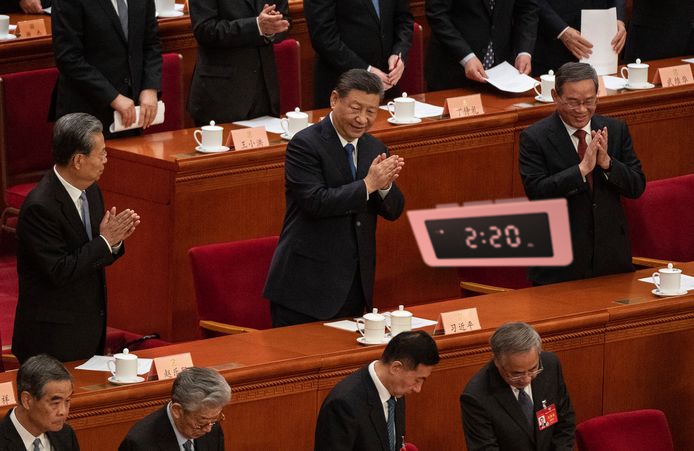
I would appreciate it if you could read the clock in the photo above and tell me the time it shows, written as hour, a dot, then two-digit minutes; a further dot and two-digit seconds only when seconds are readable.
2.20
